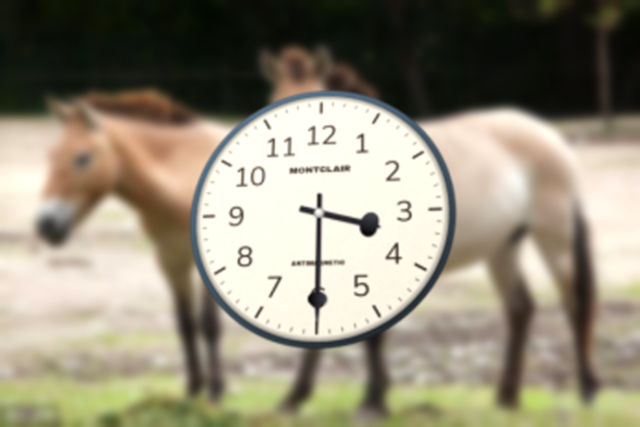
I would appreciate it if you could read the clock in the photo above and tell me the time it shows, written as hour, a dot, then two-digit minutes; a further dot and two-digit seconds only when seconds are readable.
3.30
